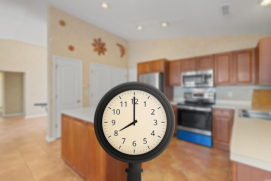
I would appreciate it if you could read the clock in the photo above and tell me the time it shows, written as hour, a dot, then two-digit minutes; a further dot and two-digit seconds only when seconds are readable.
8.00
